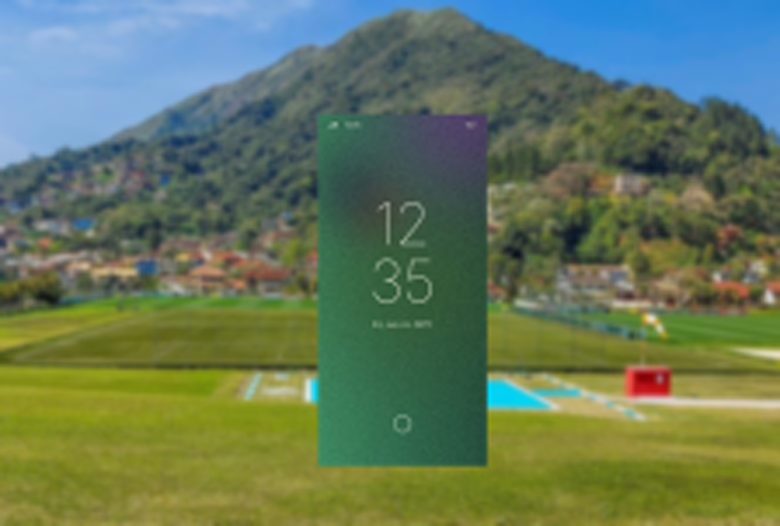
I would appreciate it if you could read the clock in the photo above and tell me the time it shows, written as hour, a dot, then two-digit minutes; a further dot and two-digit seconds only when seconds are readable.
12.35
